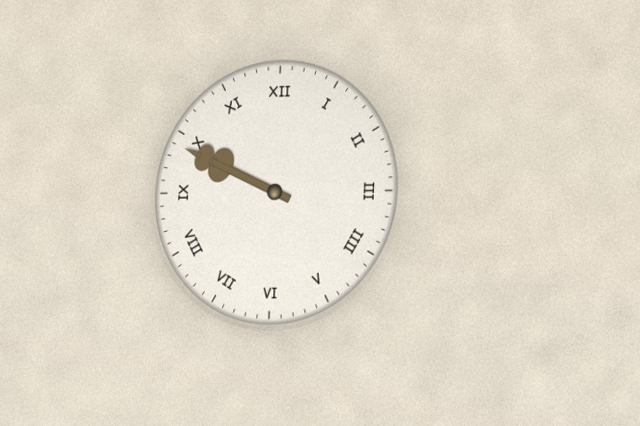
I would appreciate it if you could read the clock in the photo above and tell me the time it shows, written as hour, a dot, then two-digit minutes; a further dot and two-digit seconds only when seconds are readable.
9.49
